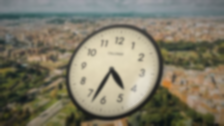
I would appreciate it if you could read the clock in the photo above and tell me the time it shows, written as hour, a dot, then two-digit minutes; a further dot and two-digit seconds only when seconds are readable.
4.33
